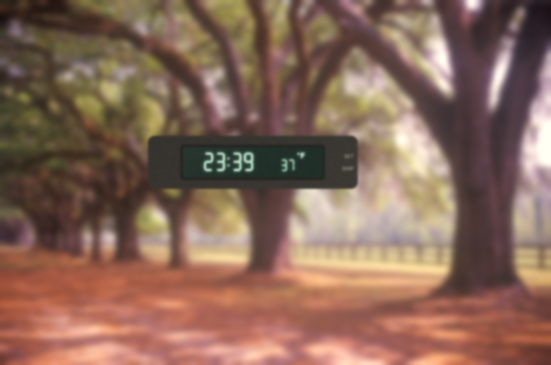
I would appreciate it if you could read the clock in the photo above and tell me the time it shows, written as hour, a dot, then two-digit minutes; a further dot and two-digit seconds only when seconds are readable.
23.39
